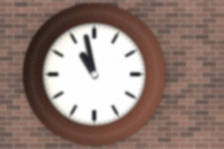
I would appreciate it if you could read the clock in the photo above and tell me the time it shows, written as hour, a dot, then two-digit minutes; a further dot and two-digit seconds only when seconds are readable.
10.58
